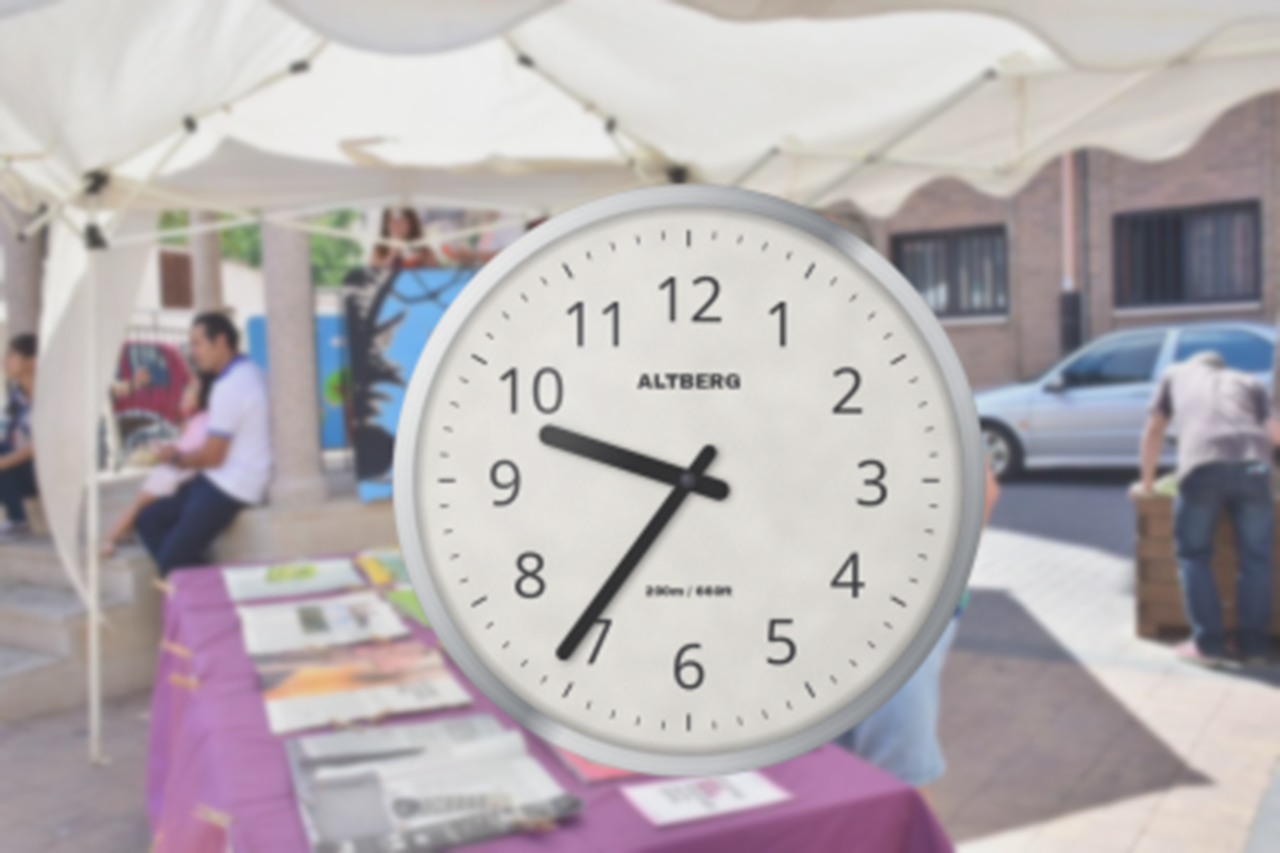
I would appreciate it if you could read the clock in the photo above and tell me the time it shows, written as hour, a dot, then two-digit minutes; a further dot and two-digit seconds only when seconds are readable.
9.36
